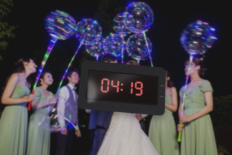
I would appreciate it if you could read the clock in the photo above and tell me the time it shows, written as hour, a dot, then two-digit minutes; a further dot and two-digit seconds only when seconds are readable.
4.19
